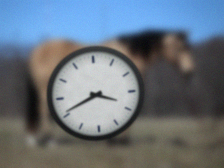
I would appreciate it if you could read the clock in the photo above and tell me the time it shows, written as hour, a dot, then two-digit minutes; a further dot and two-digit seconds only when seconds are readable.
3.41
